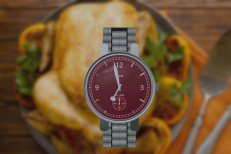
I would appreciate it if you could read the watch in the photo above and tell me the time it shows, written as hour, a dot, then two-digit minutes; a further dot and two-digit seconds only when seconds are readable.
6.58
